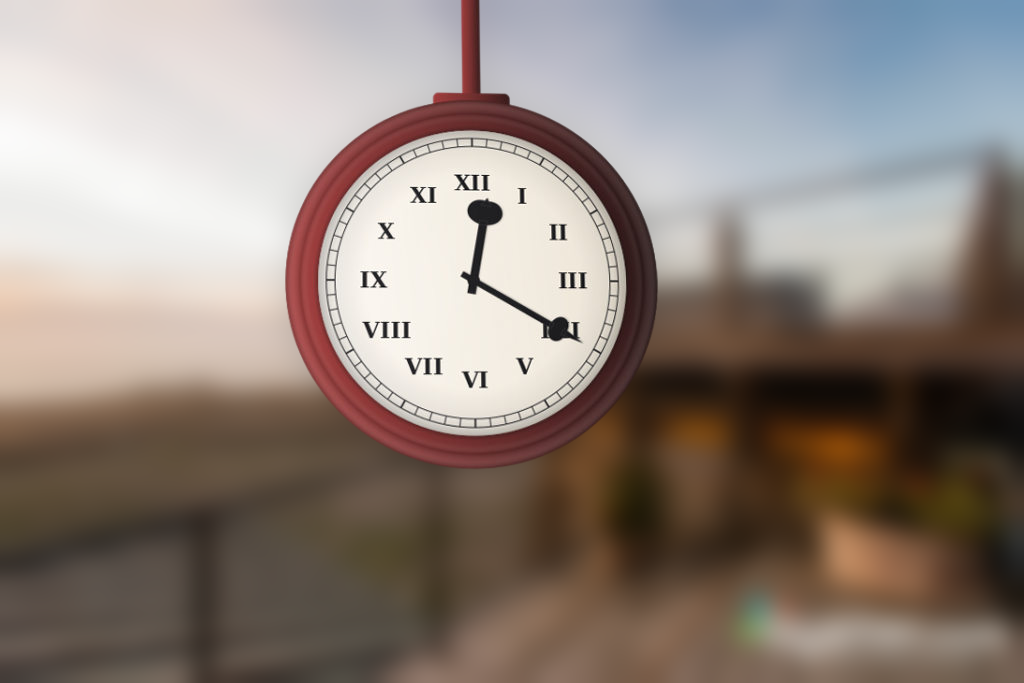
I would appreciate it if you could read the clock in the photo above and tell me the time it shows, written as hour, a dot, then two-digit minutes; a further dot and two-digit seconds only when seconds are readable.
12.20
